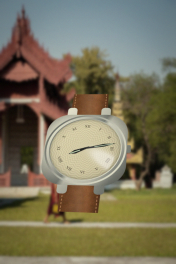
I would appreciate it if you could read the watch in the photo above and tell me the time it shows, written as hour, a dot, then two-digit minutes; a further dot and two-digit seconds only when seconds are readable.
8.13
